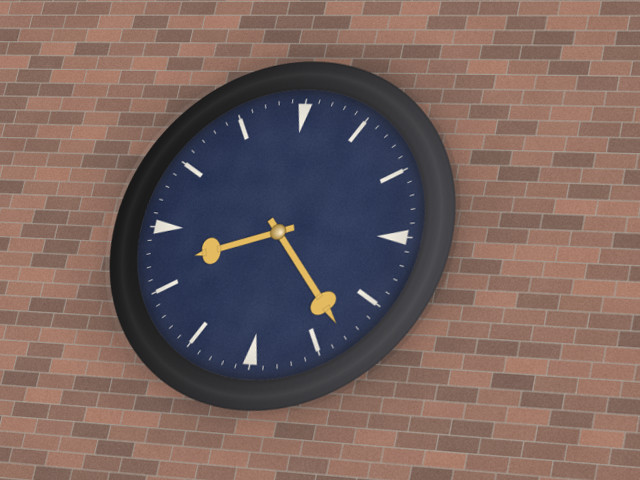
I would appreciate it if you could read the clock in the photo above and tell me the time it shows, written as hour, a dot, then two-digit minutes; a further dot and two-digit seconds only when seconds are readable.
8.23
